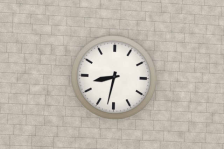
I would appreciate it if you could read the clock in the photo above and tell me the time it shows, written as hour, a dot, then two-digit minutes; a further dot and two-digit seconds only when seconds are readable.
8.32
